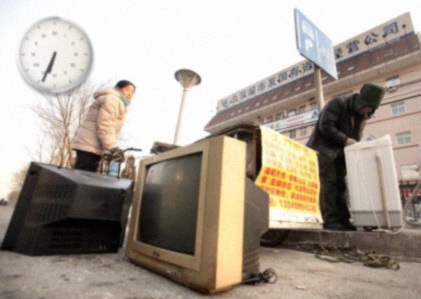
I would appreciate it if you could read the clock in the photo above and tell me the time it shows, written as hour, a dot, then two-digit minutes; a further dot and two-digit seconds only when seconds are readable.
6.34
